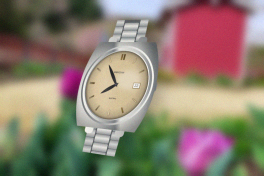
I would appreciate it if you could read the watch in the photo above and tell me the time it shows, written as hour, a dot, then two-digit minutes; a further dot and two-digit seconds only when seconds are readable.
7.54
